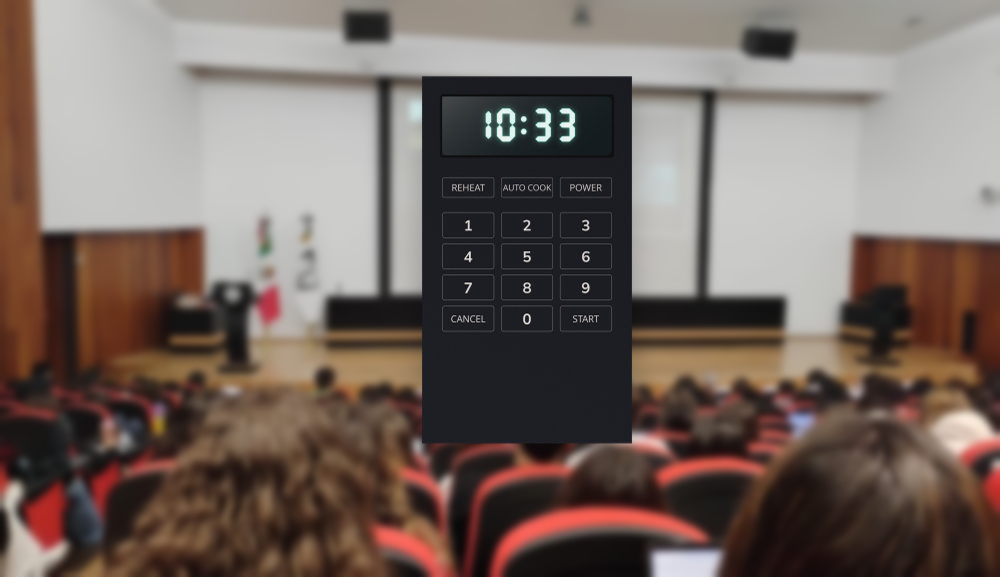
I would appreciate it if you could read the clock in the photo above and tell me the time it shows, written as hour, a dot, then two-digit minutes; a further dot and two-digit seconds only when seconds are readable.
10.33
